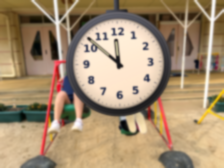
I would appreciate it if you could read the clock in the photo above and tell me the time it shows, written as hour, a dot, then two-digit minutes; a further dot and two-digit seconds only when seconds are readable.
11.52
